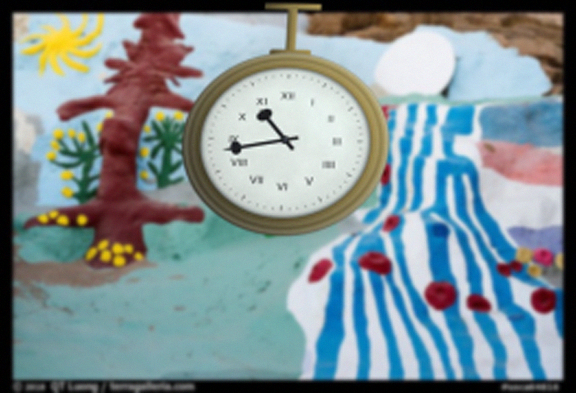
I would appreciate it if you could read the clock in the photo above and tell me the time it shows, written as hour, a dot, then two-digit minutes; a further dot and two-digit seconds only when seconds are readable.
10.43
